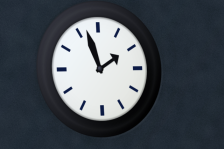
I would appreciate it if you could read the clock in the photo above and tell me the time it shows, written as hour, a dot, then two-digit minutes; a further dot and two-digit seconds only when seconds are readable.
1.57
